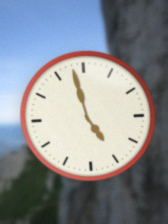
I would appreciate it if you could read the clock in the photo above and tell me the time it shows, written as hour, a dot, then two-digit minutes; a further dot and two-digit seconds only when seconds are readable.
4.58
